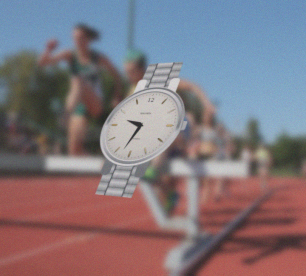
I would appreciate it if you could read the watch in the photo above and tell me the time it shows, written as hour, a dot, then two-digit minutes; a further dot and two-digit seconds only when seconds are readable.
9.33
